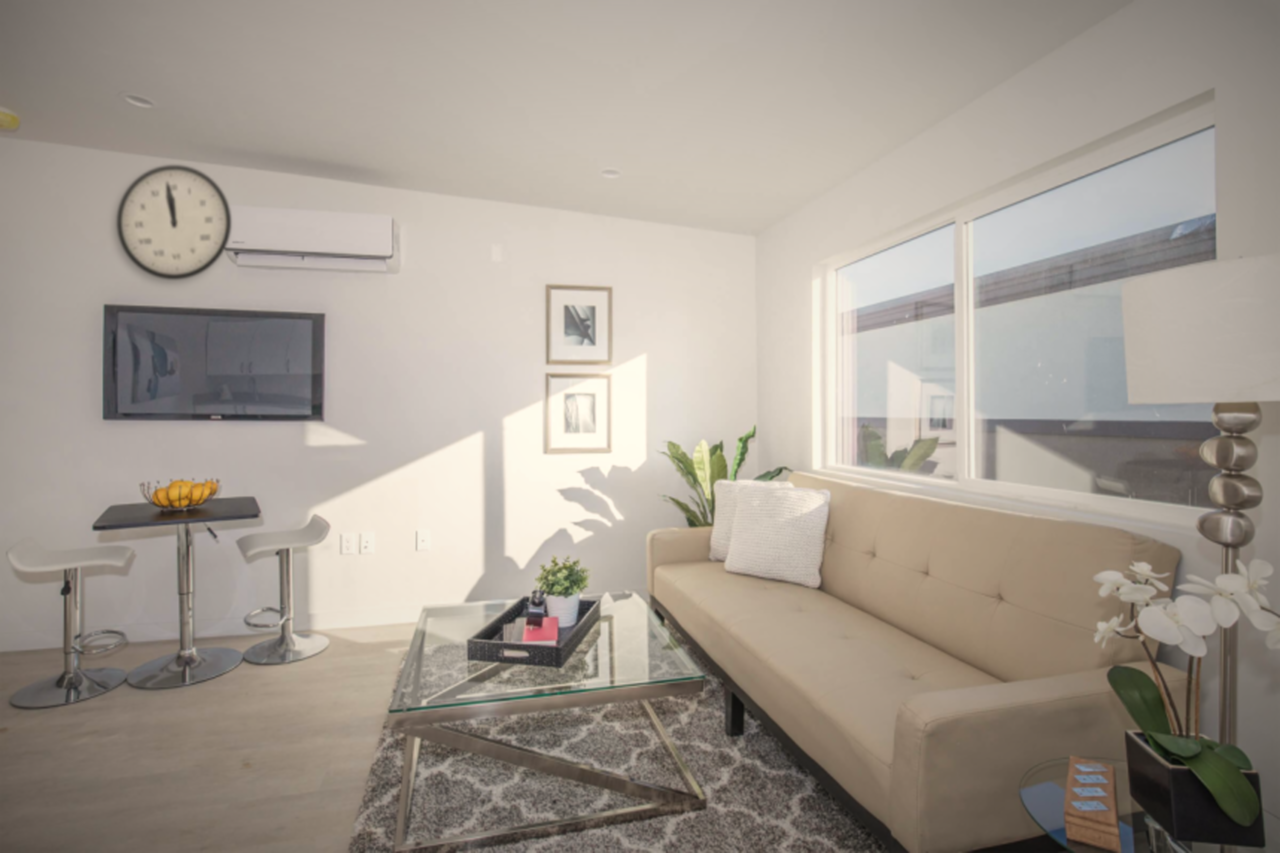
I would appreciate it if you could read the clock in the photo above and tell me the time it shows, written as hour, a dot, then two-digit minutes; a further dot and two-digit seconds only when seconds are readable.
11.59
